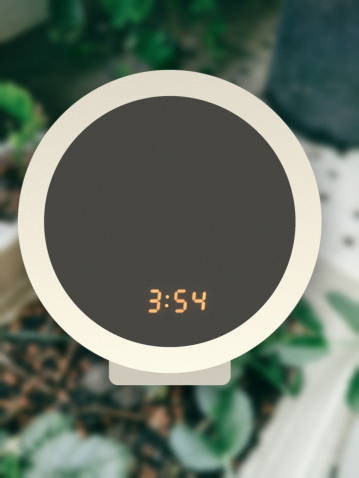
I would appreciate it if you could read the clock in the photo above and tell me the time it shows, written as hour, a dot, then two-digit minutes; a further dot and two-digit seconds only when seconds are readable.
3.54
